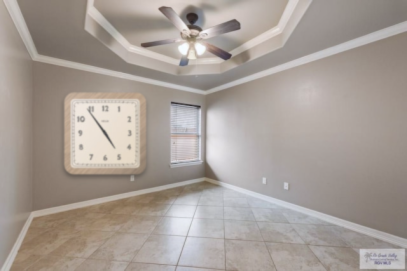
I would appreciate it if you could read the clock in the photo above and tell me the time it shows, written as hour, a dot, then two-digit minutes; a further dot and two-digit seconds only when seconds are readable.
4.54
